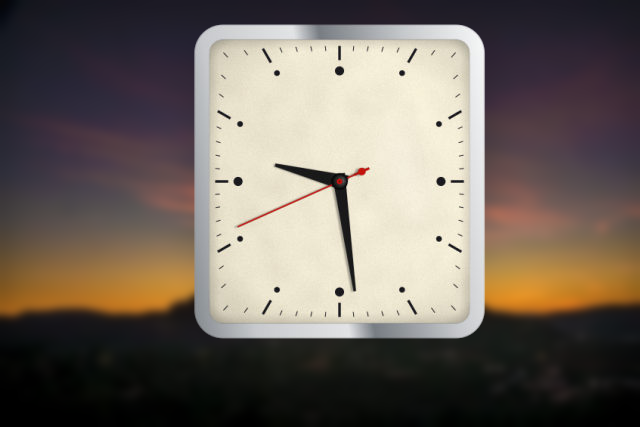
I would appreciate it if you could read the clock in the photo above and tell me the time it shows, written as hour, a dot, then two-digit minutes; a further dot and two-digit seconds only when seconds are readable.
9.28.41
